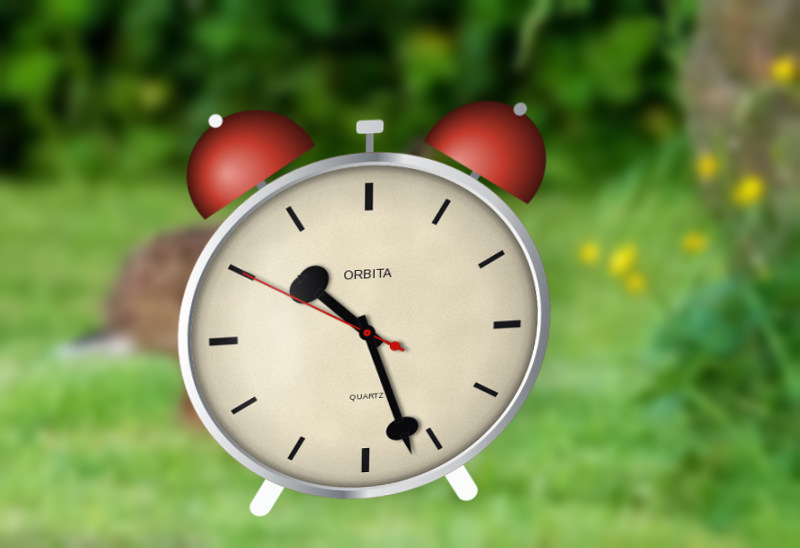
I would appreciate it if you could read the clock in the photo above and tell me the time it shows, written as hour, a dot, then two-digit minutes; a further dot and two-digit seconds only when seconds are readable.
10.26.50
